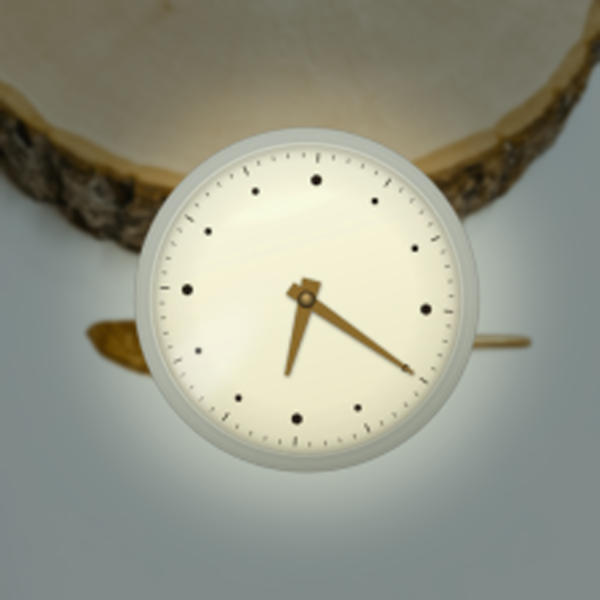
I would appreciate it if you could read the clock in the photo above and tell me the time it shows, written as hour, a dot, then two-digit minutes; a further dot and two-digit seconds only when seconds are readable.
6.20
